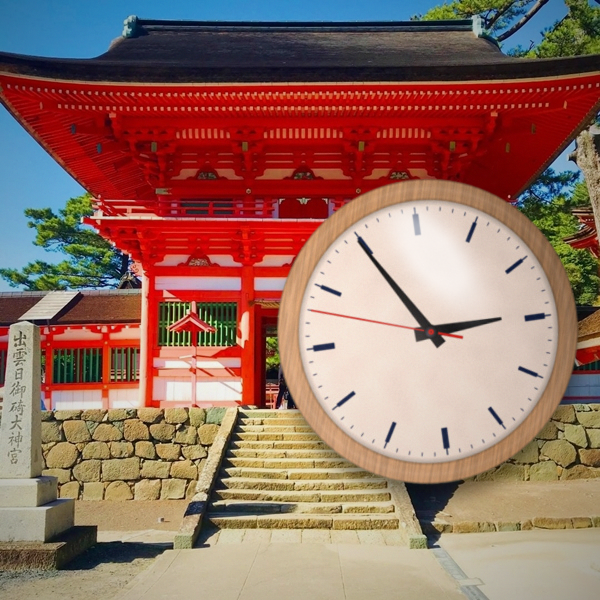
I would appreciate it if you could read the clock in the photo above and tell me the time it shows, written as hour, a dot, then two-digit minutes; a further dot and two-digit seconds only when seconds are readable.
2.54.48
